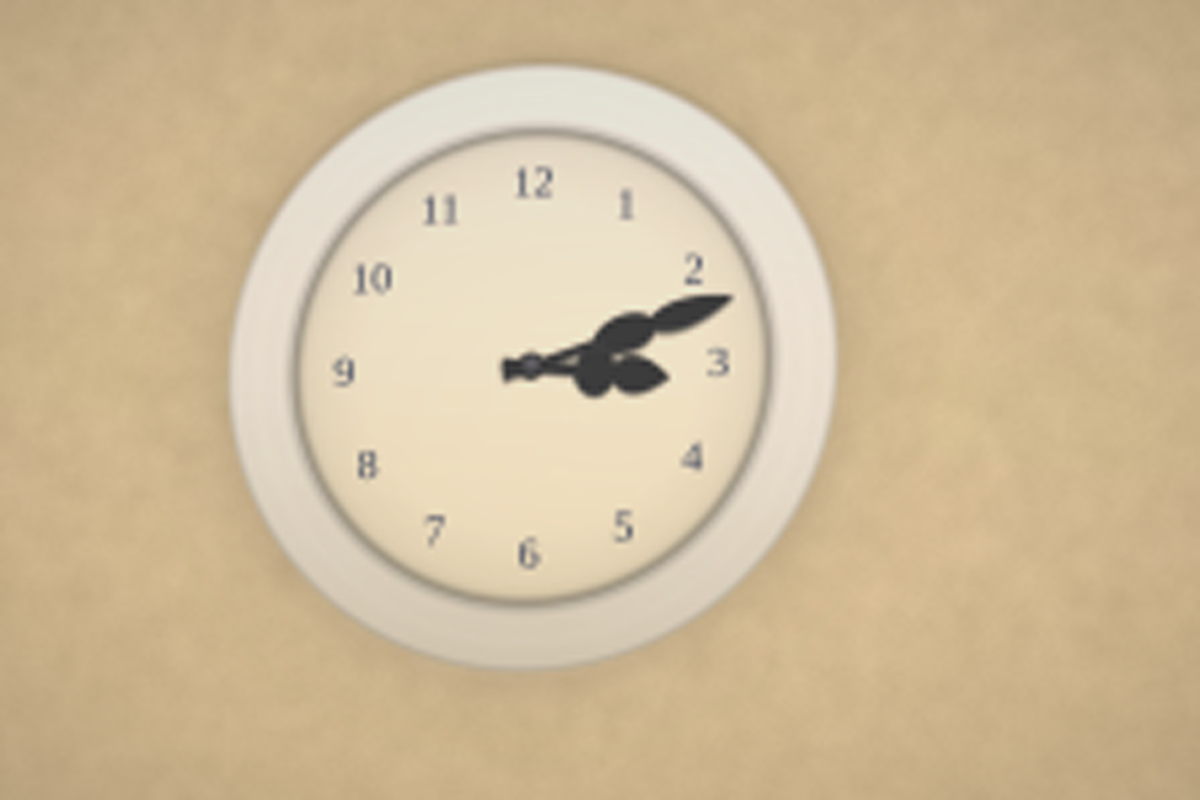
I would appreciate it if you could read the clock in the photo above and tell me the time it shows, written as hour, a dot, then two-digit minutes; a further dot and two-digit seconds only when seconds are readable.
3.12
